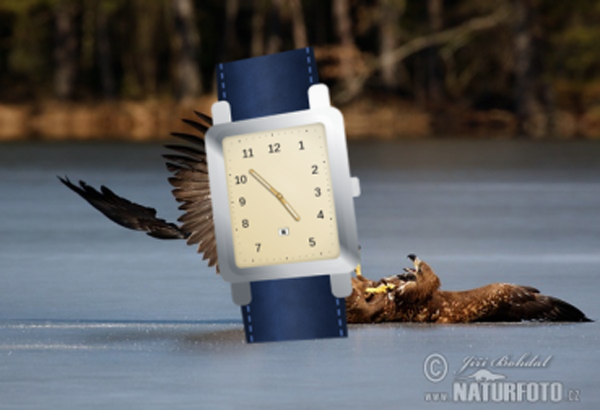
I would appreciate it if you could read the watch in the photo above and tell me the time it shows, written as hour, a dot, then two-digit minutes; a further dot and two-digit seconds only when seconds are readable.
4.53
